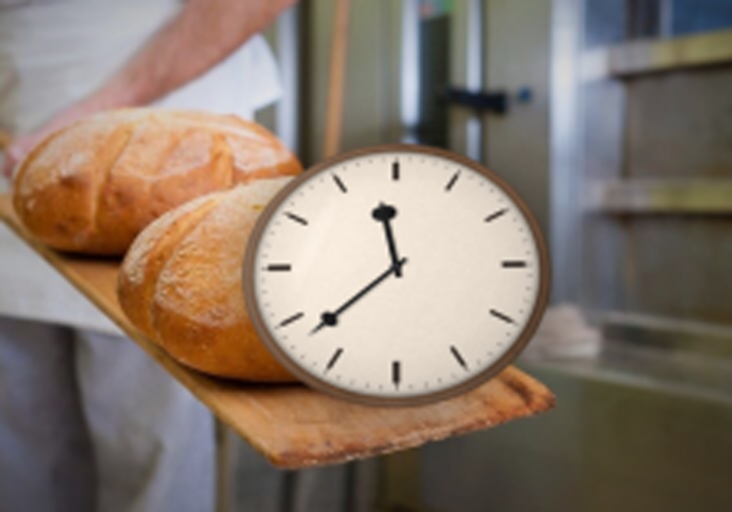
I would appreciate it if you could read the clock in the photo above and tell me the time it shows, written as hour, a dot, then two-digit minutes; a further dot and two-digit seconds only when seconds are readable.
11.38
